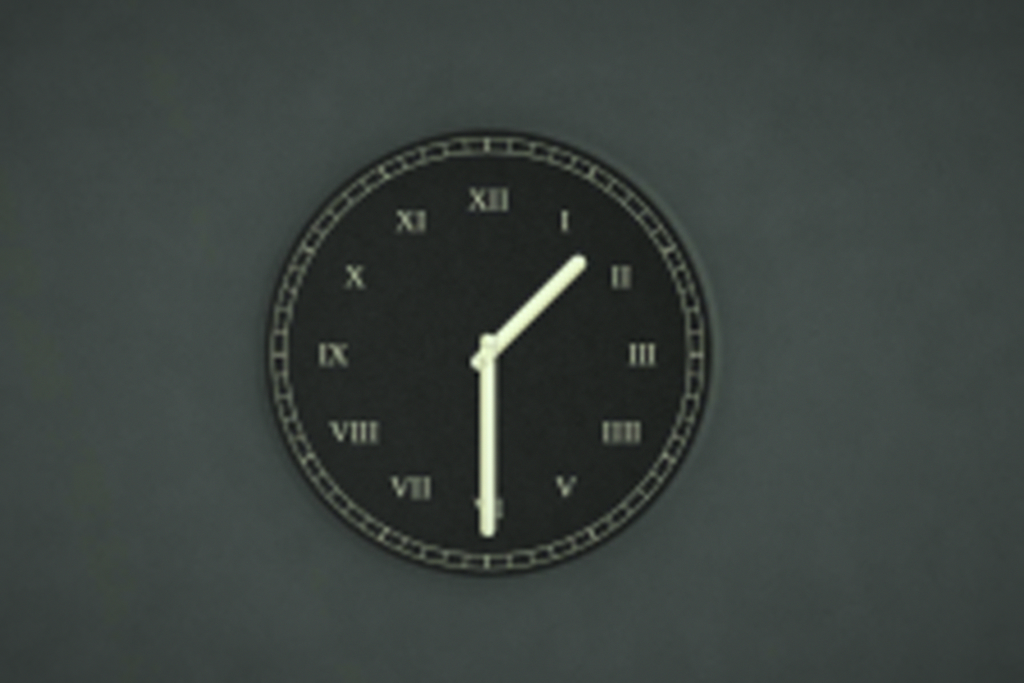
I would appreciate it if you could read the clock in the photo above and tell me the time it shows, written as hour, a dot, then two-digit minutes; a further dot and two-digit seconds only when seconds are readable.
1.30
